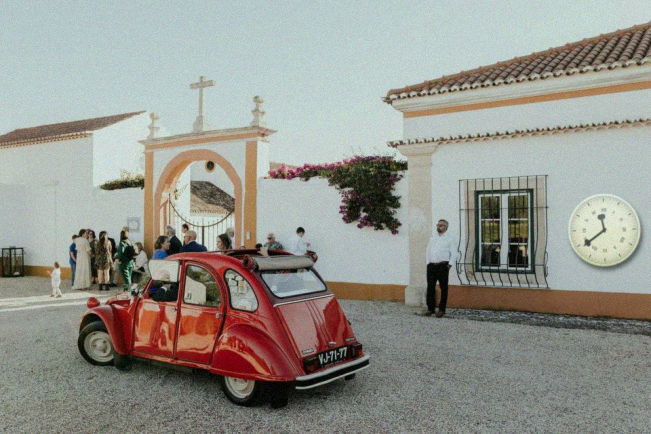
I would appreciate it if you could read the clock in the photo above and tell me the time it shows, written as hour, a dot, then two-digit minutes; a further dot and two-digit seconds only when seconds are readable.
11.39
